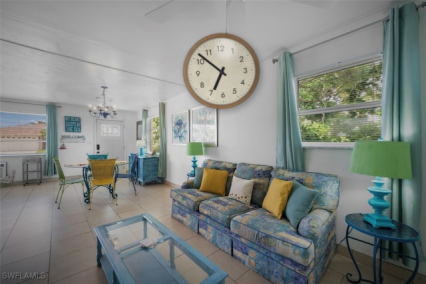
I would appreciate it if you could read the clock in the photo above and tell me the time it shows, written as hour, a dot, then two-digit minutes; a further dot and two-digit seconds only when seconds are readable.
6.52
